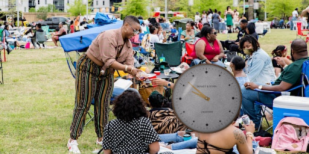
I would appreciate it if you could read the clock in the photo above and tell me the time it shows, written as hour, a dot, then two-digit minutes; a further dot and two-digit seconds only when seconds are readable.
9.52
